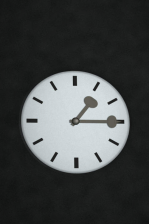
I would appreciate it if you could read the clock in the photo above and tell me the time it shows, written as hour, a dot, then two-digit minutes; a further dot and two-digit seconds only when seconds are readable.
1.15
